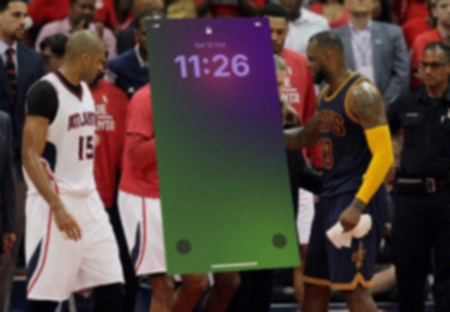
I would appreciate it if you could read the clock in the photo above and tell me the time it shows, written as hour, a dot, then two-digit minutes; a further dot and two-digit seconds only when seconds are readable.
11.26
